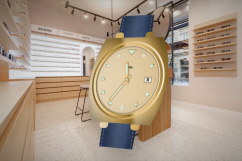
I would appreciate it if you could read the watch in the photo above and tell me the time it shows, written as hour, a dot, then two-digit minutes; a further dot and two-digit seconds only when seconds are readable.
11.36
